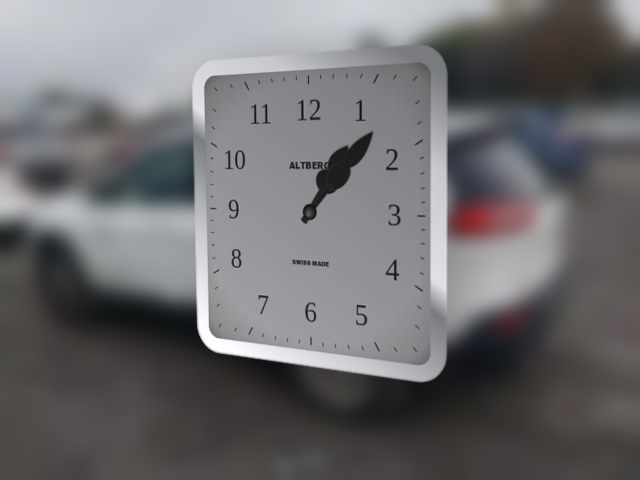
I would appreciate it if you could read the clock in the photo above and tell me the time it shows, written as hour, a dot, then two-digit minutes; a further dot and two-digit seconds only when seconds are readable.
1.07
